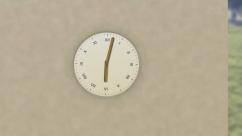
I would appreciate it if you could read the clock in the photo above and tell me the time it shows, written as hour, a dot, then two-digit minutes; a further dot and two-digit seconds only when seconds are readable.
6.02
